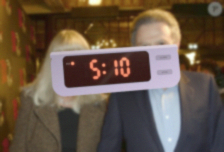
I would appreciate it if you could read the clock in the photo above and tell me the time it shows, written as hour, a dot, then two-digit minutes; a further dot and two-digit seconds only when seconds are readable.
5.10
